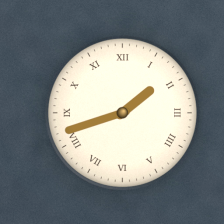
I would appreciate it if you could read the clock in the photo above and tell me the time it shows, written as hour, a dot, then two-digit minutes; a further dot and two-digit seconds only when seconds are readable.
1.42
